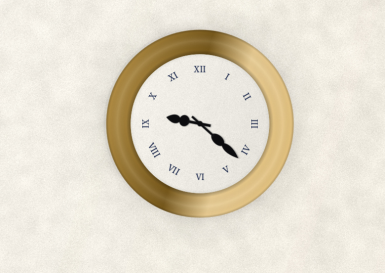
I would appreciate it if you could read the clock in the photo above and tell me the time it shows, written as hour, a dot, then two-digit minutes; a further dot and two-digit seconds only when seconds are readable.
9.22
